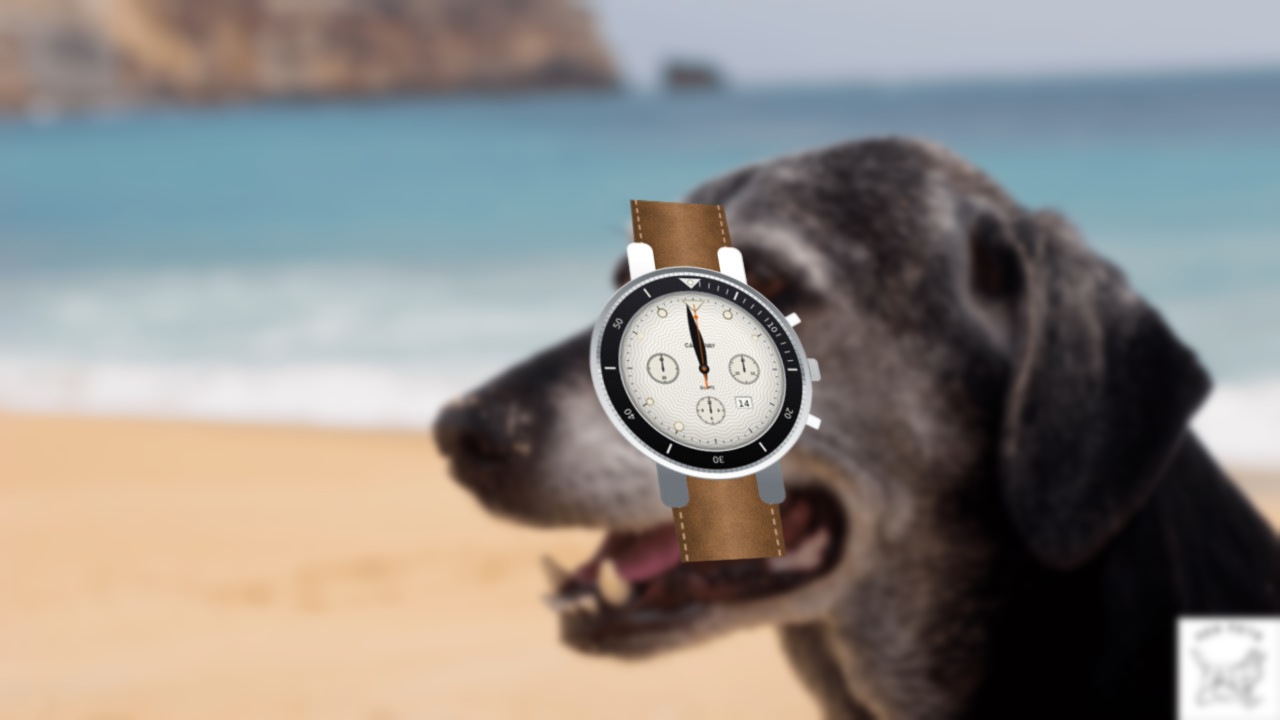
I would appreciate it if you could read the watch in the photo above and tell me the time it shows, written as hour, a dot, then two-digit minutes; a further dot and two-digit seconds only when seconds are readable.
11.59
